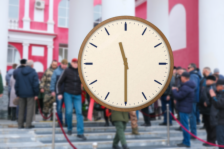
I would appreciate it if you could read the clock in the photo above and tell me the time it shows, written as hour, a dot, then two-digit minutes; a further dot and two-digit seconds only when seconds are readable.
11.30
